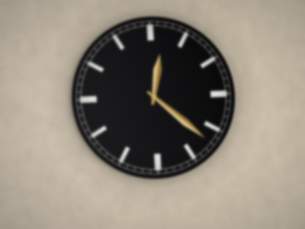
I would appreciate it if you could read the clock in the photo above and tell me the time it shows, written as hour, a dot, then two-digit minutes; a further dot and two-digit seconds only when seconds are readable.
12.22
